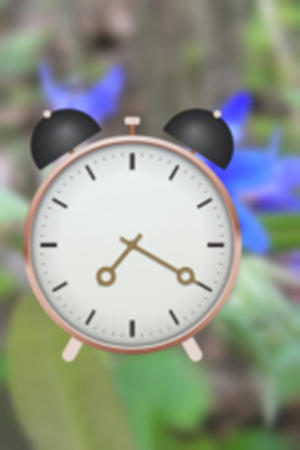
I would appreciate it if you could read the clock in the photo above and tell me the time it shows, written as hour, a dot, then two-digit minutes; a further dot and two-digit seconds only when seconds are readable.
7.20
